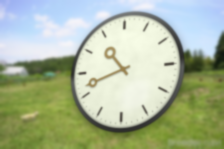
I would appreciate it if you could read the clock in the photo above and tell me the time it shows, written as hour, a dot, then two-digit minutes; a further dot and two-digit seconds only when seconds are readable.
10.42
